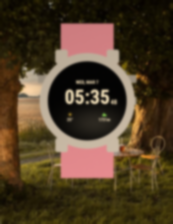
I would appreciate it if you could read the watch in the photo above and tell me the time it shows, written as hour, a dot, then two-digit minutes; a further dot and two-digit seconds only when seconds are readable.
5.35
